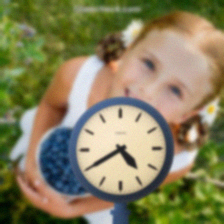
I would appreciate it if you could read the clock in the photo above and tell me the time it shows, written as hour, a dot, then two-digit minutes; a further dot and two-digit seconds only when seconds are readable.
4.40
